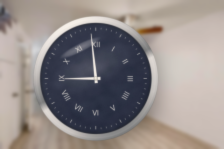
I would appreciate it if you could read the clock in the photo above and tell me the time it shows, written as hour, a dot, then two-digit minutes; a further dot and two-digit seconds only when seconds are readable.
8.59
